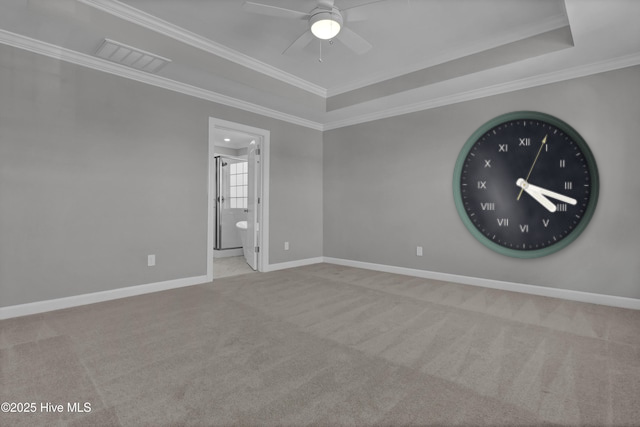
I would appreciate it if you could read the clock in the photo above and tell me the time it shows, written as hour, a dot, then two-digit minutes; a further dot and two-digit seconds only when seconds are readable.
4.18.04
